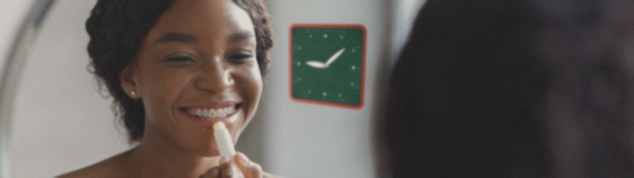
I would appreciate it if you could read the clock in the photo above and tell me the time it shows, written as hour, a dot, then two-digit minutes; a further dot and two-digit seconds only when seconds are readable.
9.08
